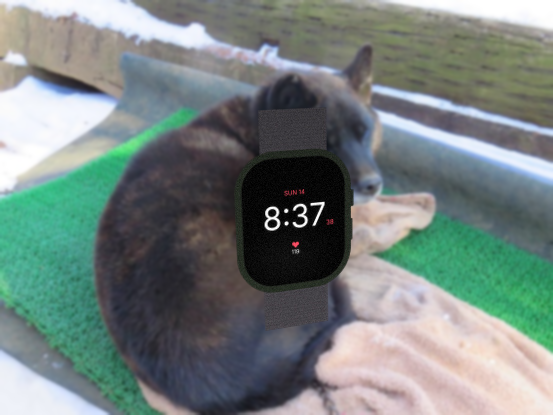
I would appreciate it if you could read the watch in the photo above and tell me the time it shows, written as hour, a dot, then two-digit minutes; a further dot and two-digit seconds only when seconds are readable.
8.37
